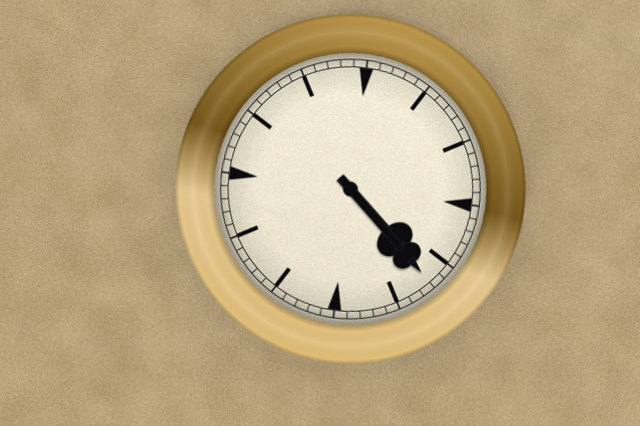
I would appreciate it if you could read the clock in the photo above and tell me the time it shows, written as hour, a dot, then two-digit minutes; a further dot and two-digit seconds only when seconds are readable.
4.22
